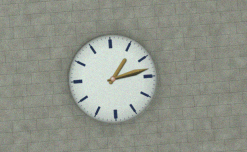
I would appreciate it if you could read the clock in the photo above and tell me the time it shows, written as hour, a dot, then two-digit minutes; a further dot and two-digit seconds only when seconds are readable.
1.13
